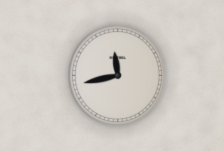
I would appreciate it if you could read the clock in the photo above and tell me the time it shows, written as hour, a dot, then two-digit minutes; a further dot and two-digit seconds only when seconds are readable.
11.43
